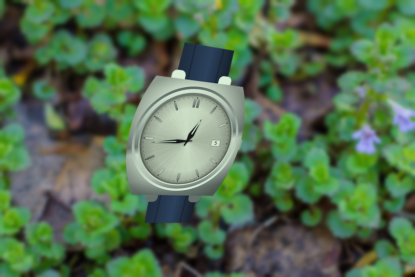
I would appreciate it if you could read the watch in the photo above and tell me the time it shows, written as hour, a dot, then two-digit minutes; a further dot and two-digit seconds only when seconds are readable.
12.44
